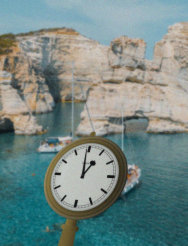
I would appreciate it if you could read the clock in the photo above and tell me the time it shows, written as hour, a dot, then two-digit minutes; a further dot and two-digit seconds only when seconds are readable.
12.59
